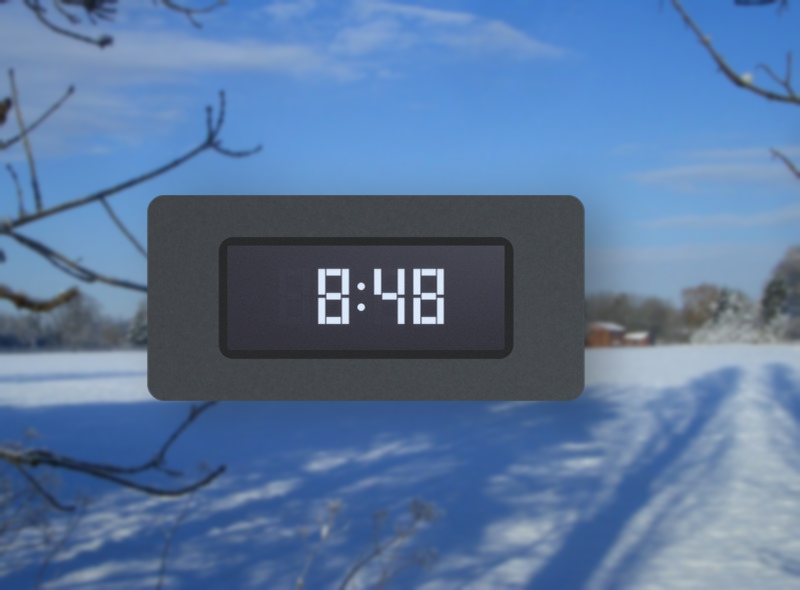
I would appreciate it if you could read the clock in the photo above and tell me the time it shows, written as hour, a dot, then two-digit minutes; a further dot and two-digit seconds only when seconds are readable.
8.48
